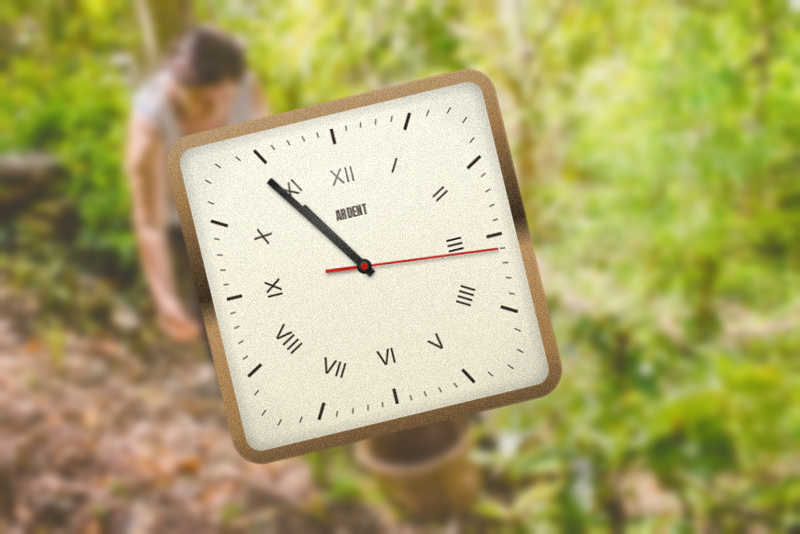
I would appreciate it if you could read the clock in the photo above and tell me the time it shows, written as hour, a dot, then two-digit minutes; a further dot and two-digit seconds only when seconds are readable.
10.54.16
